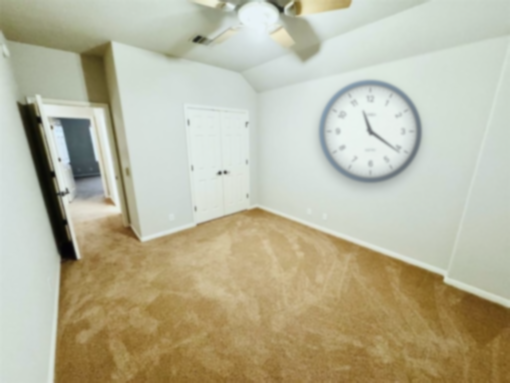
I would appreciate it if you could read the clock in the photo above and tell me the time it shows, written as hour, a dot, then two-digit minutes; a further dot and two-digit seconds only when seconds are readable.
11.21
